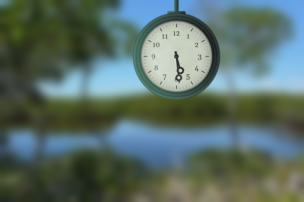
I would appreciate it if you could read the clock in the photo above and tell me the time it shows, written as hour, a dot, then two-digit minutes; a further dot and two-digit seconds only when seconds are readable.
5.29
